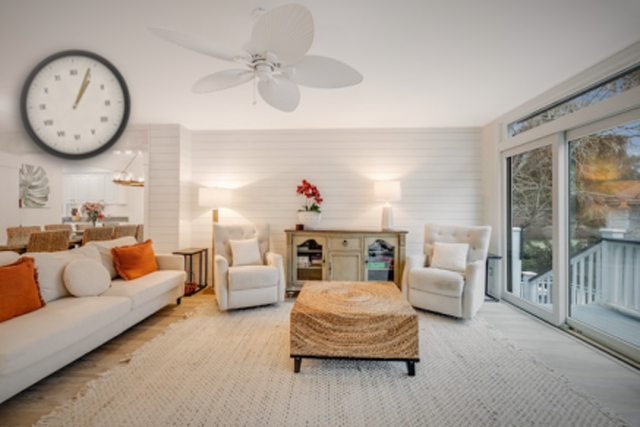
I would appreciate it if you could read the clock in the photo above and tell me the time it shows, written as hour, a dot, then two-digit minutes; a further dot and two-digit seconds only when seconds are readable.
1.04
